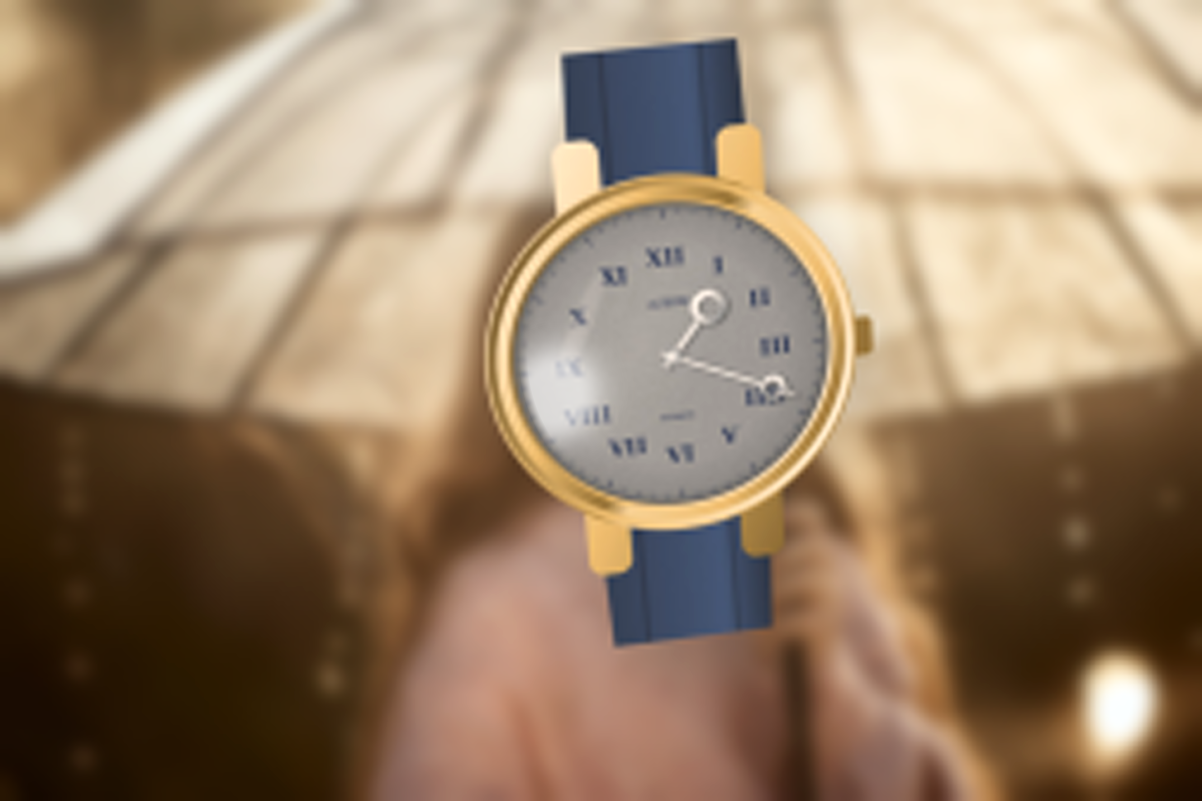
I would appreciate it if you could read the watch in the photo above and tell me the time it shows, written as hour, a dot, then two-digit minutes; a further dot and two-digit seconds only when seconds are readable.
1.19
